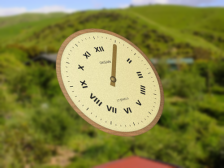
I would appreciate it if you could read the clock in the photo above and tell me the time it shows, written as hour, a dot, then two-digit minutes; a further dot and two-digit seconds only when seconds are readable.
1.05
